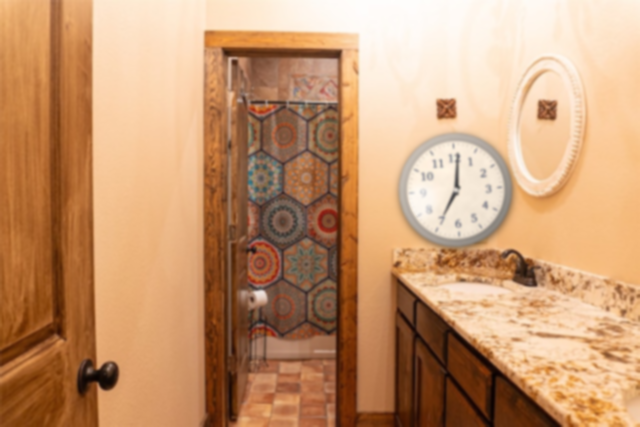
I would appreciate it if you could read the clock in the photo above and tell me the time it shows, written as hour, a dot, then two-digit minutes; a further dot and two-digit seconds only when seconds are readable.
7.01
